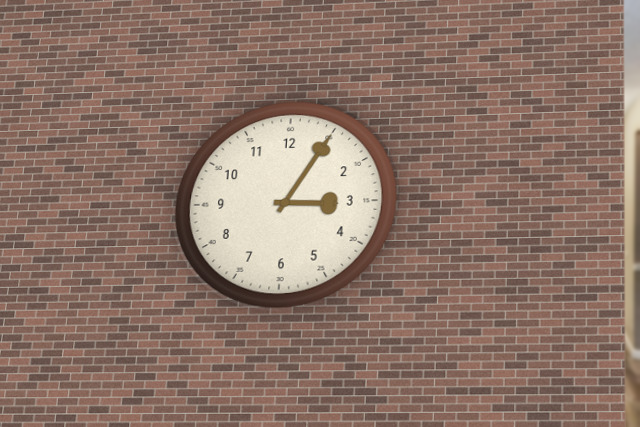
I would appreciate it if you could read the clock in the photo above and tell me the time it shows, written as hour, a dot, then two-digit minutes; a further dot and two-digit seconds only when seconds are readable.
3.05
